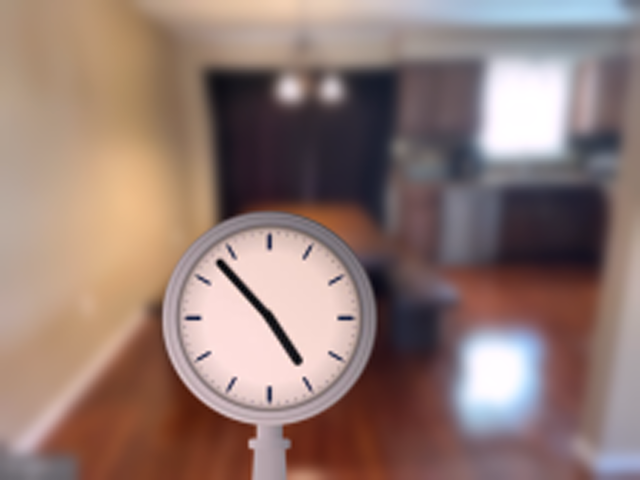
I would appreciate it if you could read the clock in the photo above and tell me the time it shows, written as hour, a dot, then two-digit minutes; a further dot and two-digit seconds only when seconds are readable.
4.53
